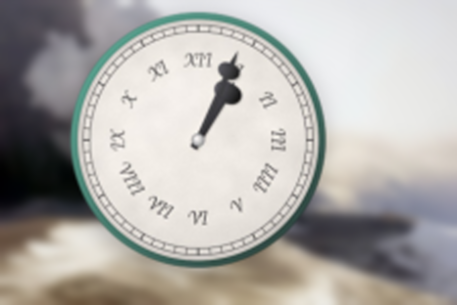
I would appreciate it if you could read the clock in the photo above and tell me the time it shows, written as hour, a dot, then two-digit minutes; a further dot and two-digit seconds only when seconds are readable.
1.04
